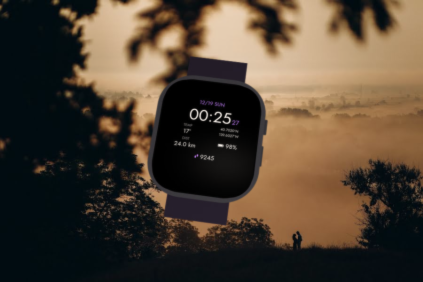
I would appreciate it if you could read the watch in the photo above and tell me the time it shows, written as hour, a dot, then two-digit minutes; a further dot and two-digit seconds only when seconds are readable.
0.25
